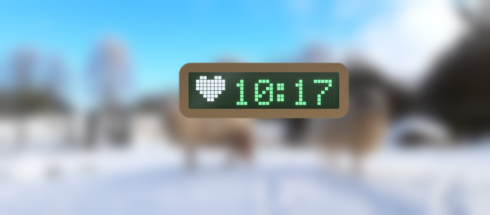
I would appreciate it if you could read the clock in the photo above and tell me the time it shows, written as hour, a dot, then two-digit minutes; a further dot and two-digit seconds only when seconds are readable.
10.17
